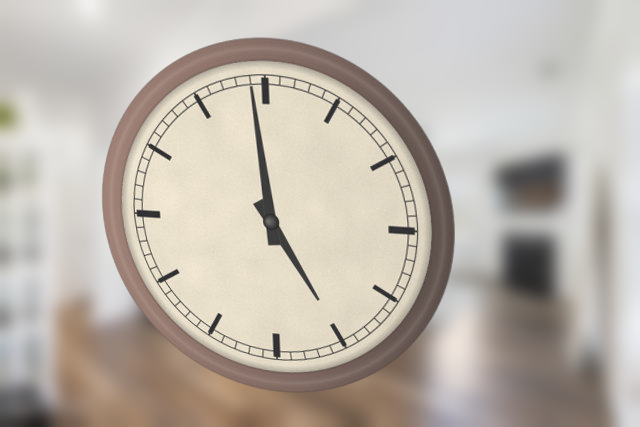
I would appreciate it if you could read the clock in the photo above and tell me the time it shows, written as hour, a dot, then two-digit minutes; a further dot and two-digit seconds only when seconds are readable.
4.59
